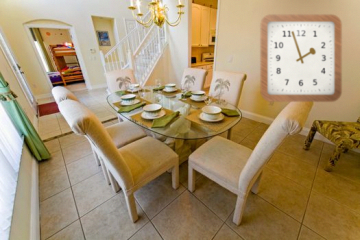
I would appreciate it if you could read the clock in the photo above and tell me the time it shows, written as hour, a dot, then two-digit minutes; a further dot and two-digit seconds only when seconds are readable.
1.57
